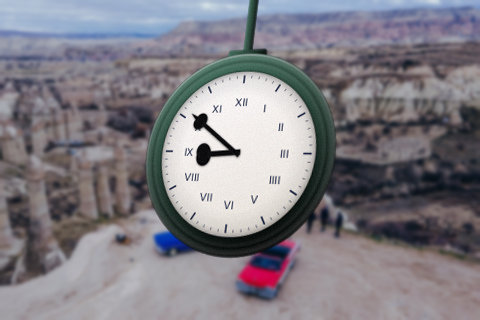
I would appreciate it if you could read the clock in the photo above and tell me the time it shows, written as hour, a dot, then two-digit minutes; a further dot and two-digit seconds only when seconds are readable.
8.51
